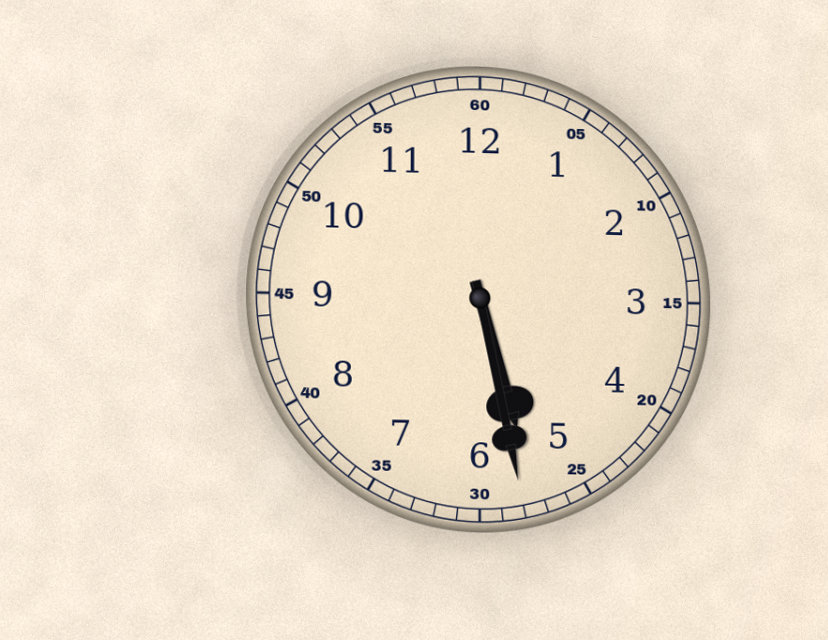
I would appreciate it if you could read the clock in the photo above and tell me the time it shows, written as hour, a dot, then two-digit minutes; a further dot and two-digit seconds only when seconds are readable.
5.28
